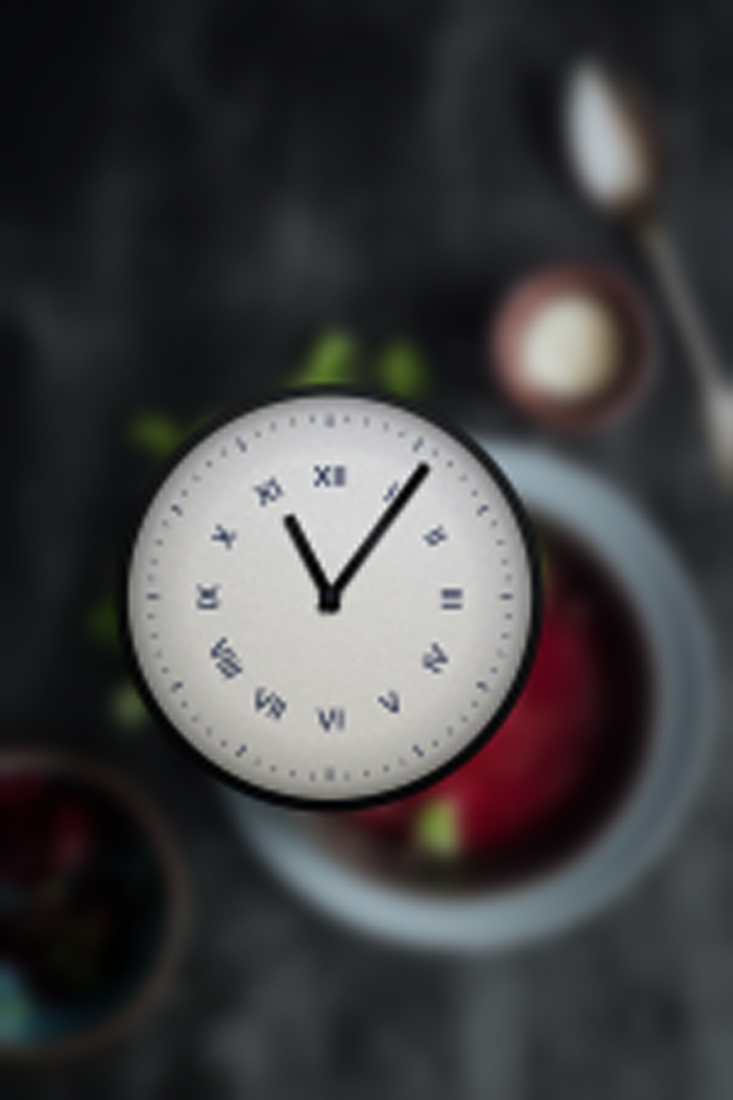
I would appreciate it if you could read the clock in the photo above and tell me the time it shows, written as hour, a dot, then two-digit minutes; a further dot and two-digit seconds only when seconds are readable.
11.06
